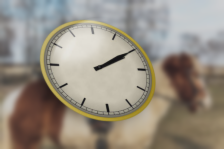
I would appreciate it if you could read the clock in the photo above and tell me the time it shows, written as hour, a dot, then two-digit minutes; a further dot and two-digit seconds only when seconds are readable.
2.10
